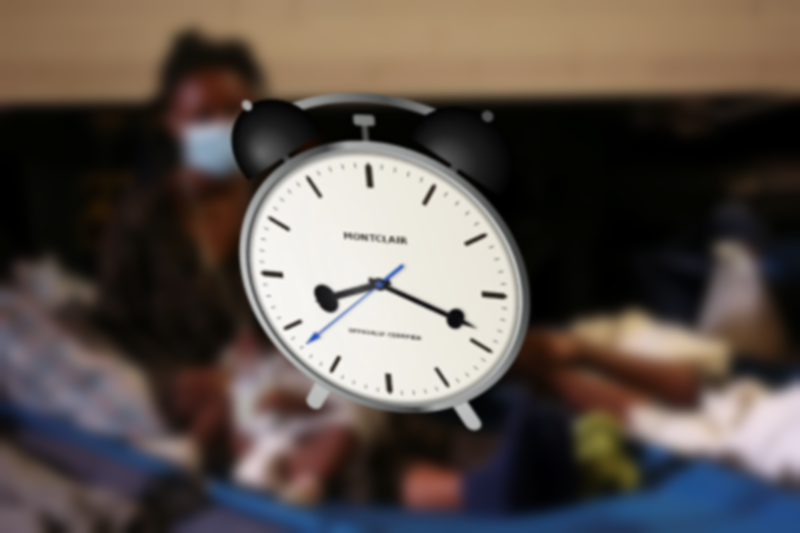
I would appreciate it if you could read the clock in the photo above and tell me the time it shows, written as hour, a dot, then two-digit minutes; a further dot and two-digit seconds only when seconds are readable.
8.18.38
